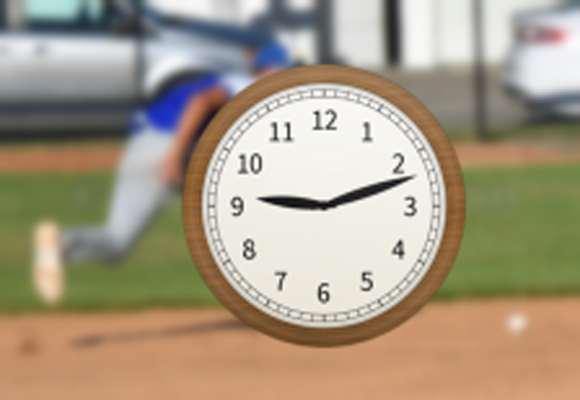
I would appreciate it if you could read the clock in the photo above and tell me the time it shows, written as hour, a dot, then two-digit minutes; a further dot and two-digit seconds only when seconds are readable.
9.12
